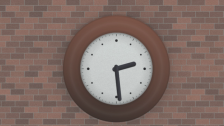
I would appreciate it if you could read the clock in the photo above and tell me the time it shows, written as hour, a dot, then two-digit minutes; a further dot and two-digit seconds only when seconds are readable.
2.29
